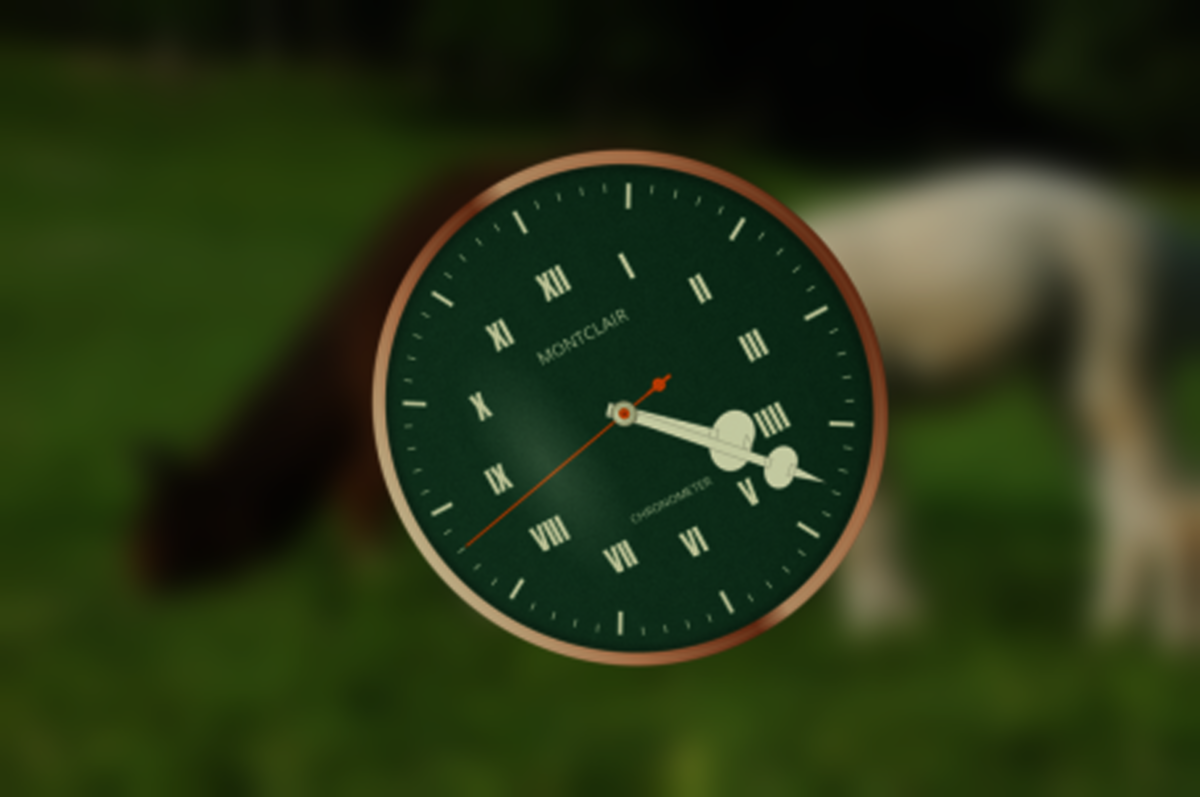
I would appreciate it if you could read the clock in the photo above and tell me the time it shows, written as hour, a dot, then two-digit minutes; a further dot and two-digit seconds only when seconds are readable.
4.22.43
